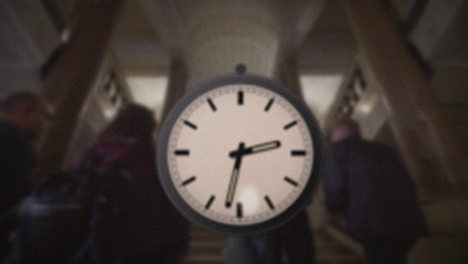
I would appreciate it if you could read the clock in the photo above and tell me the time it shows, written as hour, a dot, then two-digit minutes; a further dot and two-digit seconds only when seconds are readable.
2.32
